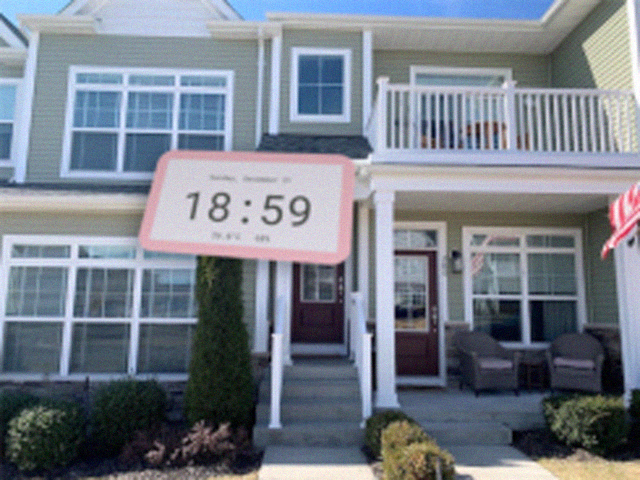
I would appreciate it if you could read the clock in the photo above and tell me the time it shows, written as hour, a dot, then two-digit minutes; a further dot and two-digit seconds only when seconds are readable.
18.59
